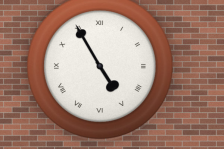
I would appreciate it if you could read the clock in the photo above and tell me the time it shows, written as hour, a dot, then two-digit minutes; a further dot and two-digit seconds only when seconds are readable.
4.55
